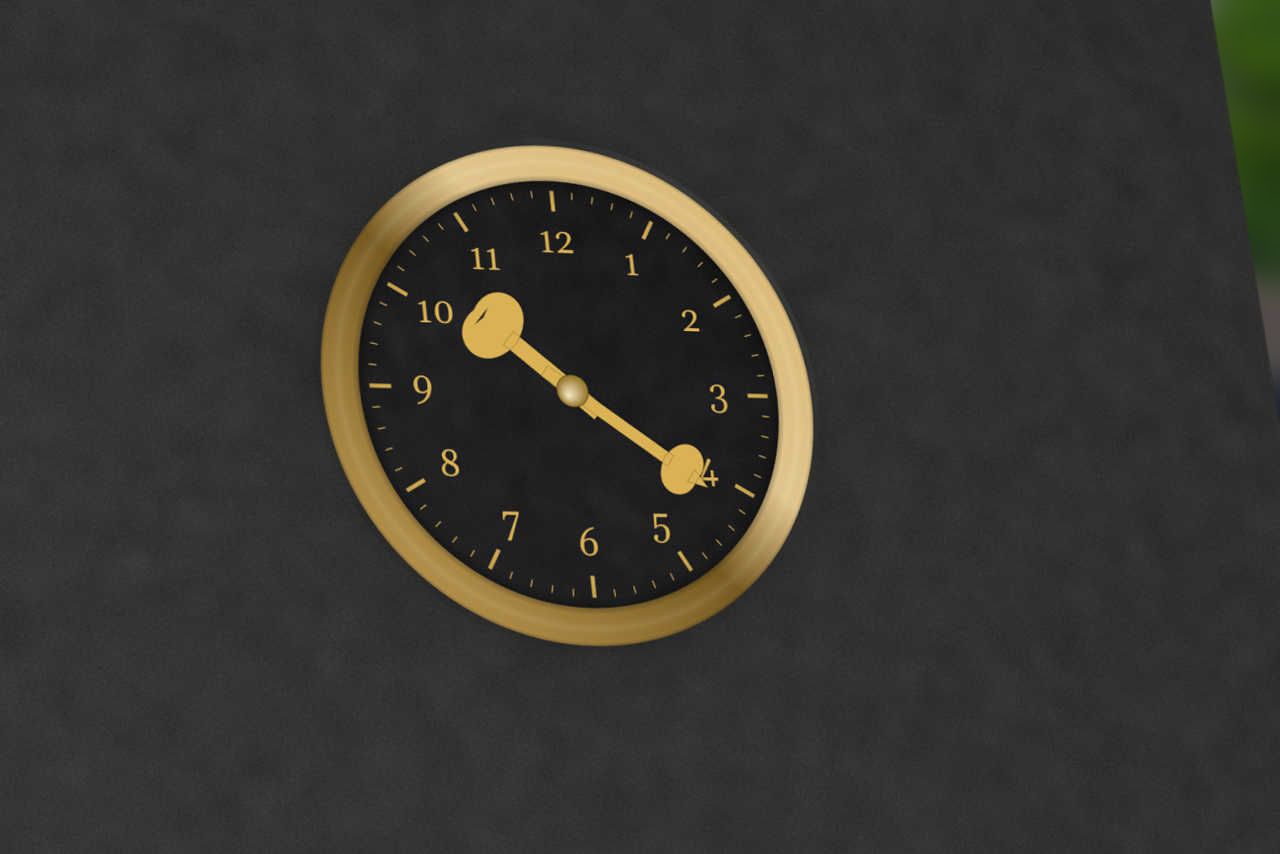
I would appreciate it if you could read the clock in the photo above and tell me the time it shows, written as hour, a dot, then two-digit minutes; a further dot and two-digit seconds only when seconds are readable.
10.21
